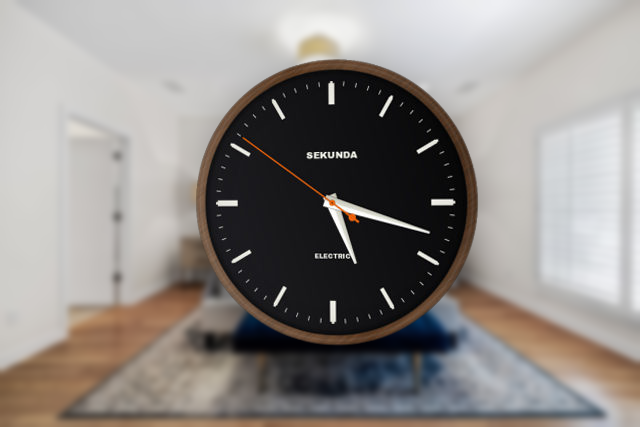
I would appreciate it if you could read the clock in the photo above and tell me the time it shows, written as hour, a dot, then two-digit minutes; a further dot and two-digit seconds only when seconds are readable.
5.17.51
